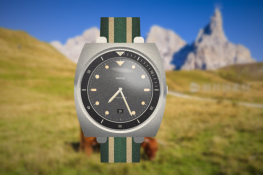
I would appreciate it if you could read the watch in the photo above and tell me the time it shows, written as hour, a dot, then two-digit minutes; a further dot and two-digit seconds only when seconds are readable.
7.26
